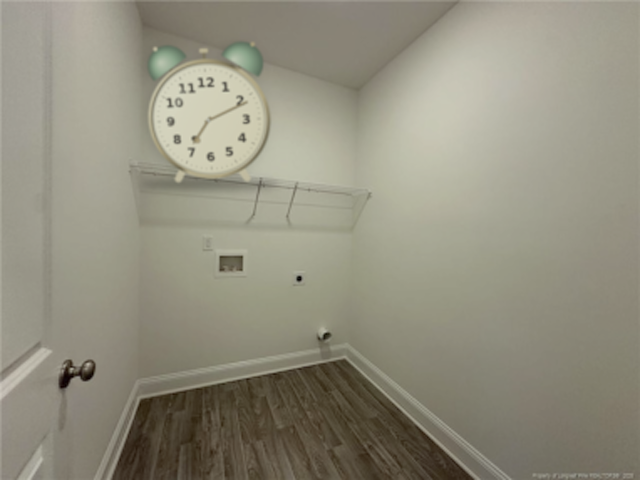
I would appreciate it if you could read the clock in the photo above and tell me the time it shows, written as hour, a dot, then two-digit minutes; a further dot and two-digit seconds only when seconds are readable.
7.11
